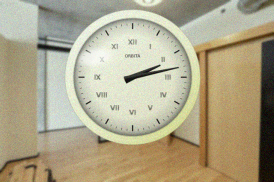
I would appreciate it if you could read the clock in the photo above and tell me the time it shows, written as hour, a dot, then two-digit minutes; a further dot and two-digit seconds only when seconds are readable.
2.13
